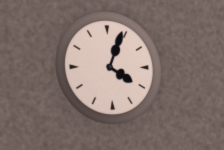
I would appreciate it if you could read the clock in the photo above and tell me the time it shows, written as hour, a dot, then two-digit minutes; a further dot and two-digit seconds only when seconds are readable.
4.04
